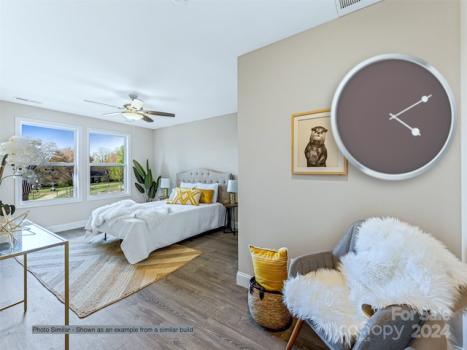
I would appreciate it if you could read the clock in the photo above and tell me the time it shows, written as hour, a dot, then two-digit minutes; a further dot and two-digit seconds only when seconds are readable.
4.10
